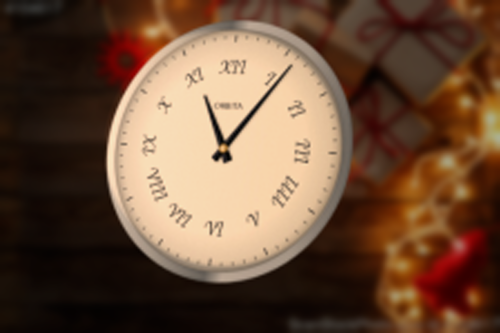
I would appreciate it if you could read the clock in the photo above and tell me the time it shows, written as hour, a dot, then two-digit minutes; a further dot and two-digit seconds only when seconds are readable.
11.06
